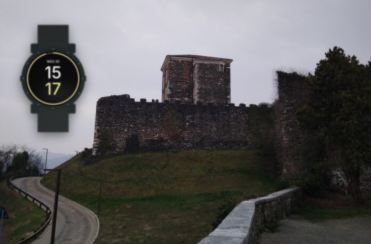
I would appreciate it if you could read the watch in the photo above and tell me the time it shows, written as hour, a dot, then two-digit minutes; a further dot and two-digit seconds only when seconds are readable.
15.17
